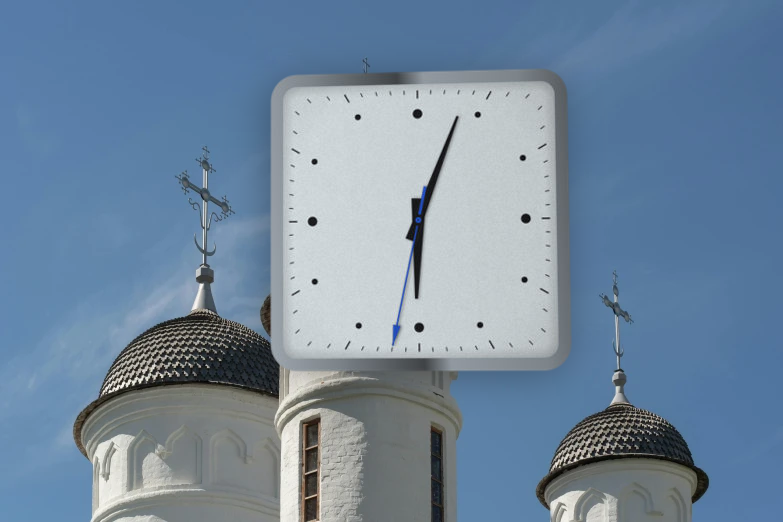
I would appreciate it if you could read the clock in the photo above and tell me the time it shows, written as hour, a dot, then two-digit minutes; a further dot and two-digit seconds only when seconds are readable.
6.03.32
